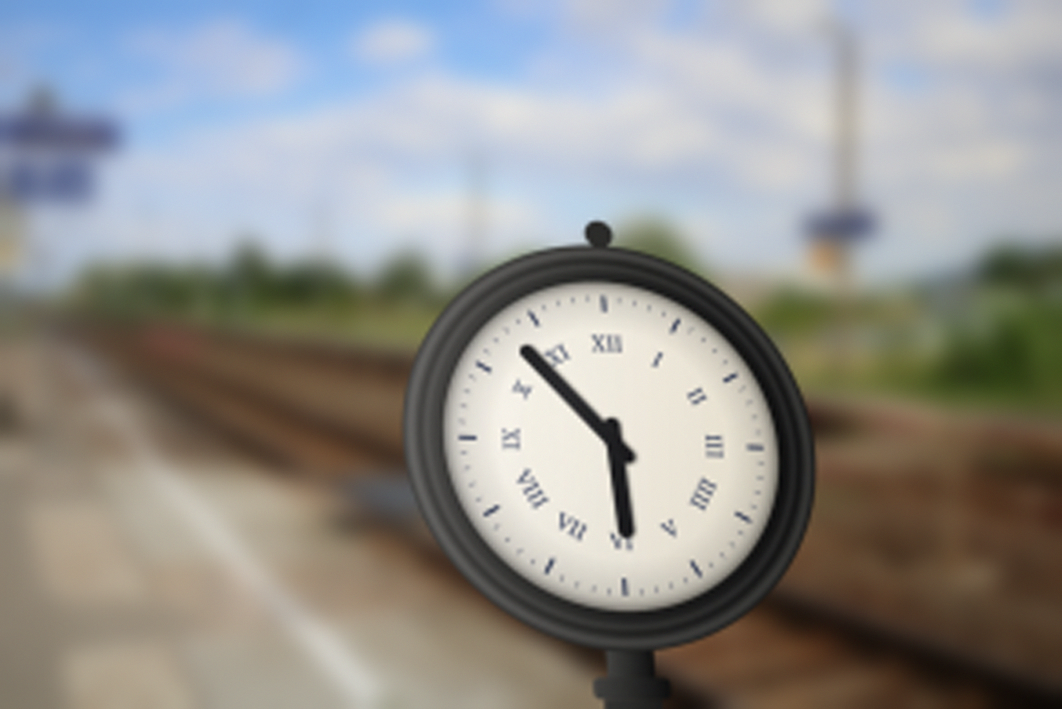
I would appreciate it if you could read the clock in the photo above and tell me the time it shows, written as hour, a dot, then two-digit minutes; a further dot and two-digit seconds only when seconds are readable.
5.53
